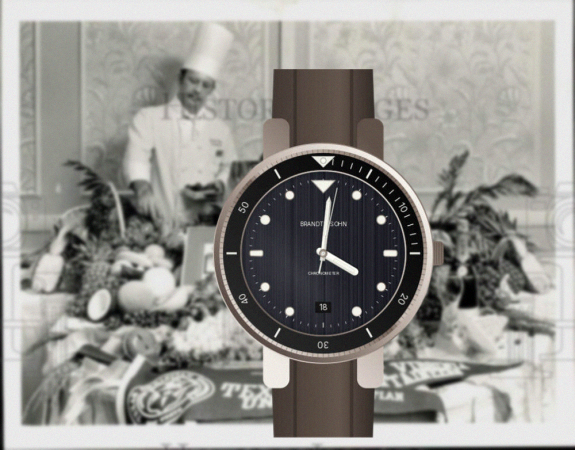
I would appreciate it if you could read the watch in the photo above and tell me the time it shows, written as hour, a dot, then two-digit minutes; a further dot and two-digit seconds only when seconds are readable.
4.01.02
